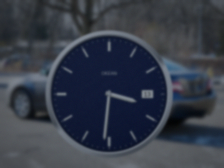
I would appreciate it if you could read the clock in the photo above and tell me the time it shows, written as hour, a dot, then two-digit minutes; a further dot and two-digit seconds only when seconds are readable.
3.31
